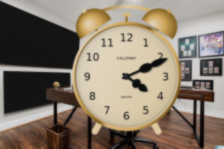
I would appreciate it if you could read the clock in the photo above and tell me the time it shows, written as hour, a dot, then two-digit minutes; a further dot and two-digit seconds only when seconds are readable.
4.11
